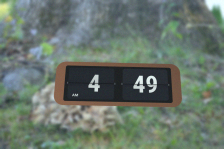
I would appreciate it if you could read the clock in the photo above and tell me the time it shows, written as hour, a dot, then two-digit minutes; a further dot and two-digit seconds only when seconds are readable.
4.49
